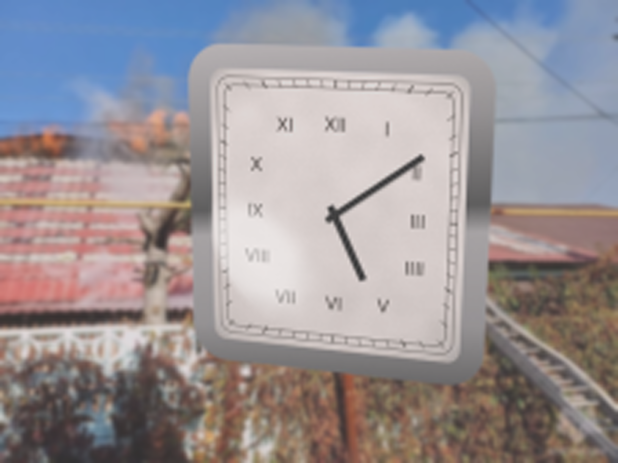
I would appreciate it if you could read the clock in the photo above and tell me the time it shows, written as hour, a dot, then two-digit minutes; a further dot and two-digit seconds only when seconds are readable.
5.09
